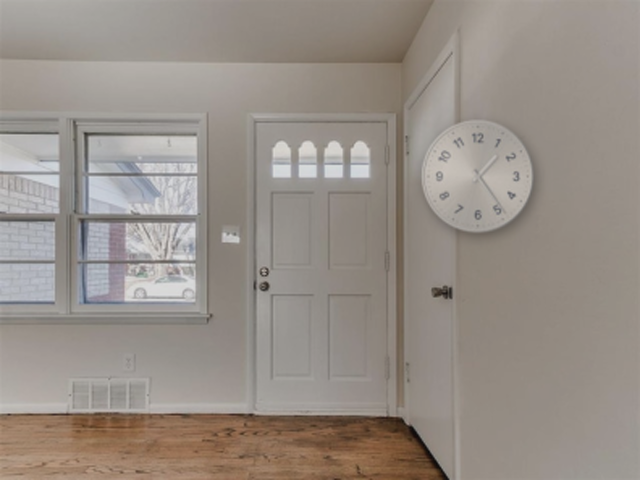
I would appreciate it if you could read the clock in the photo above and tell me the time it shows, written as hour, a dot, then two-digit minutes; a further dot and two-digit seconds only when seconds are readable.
1.24
